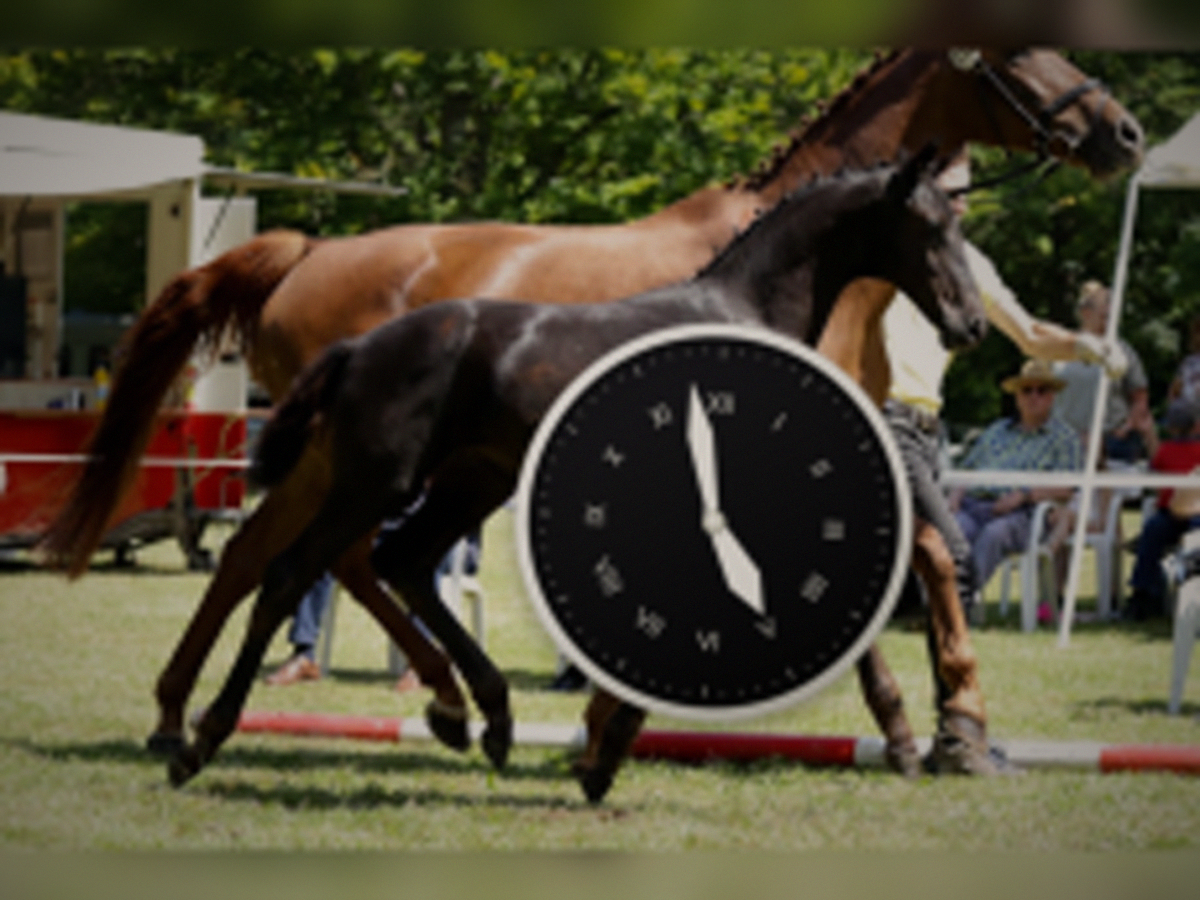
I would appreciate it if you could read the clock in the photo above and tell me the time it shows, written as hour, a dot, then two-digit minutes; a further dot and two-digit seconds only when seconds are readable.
4.58
